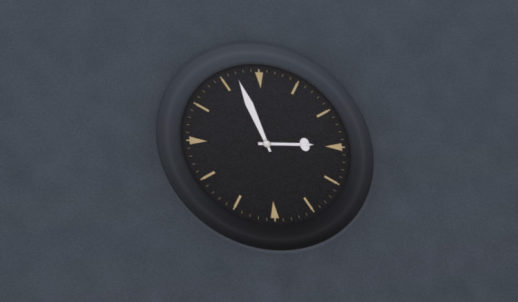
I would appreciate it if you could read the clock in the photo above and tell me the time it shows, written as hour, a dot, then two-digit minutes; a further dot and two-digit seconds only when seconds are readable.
2.57
